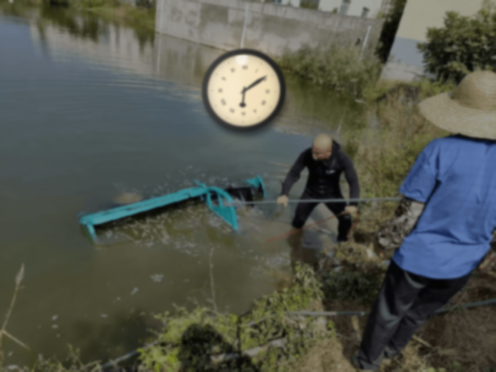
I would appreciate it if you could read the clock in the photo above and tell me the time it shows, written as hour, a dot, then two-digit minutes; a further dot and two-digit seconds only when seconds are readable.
6.09
